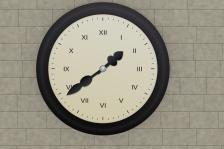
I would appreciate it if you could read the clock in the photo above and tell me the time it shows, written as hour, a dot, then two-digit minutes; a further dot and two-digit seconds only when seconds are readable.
1.39
